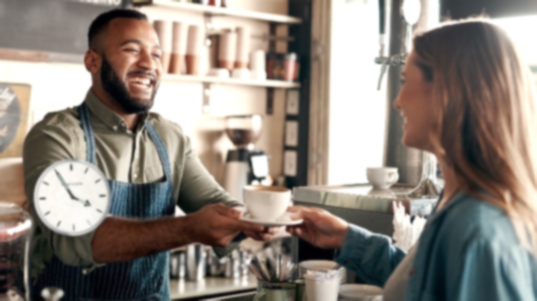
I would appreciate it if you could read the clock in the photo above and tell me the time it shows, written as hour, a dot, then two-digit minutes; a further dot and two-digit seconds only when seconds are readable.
3.55
